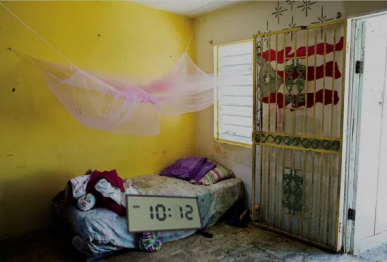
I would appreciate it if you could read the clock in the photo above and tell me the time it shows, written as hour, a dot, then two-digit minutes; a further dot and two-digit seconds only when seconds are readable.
10.12
